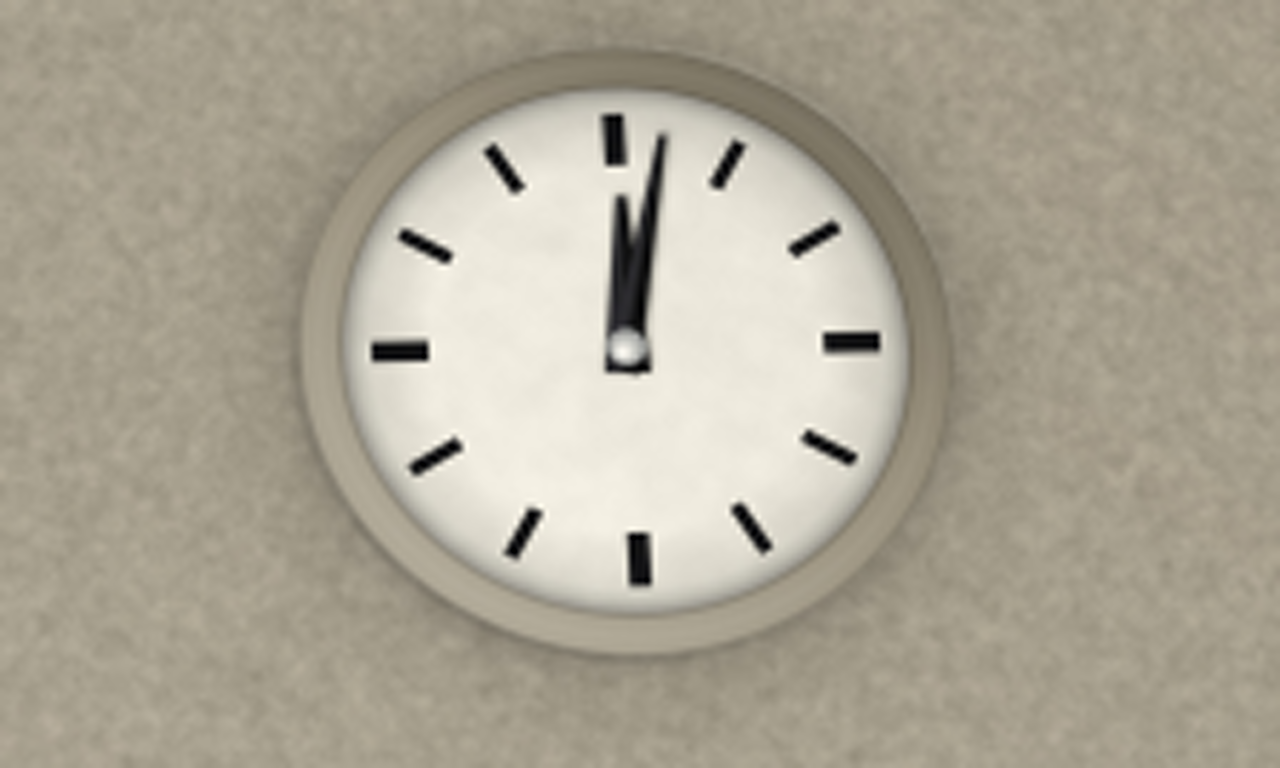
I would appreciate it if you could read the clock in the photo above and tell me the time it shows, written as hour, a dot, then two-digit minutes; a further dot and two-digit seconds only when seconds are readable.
12.02
